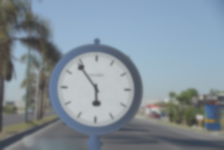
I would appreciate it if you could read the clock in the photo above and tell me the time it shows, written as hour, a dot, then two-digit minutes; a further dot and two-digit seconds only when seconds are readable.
5.54
